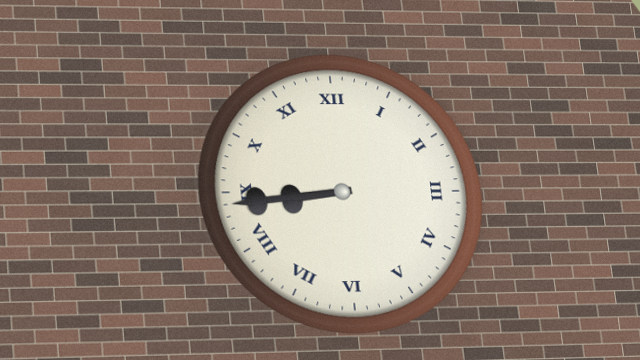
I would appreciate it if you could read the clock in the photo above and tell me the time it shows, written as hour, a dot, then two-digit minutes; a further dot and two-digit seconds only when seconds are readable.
8.44
